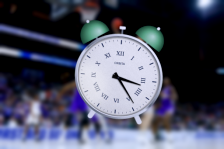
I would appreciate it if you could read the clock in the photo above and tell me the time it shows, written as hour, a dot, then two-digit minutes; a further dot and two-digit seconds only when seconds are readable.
3.24
